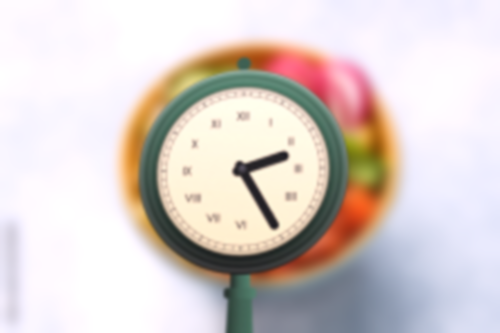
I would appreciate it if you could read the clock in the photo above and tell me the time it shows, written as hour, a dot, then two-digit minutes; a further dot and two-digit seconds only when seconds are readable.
2.25
